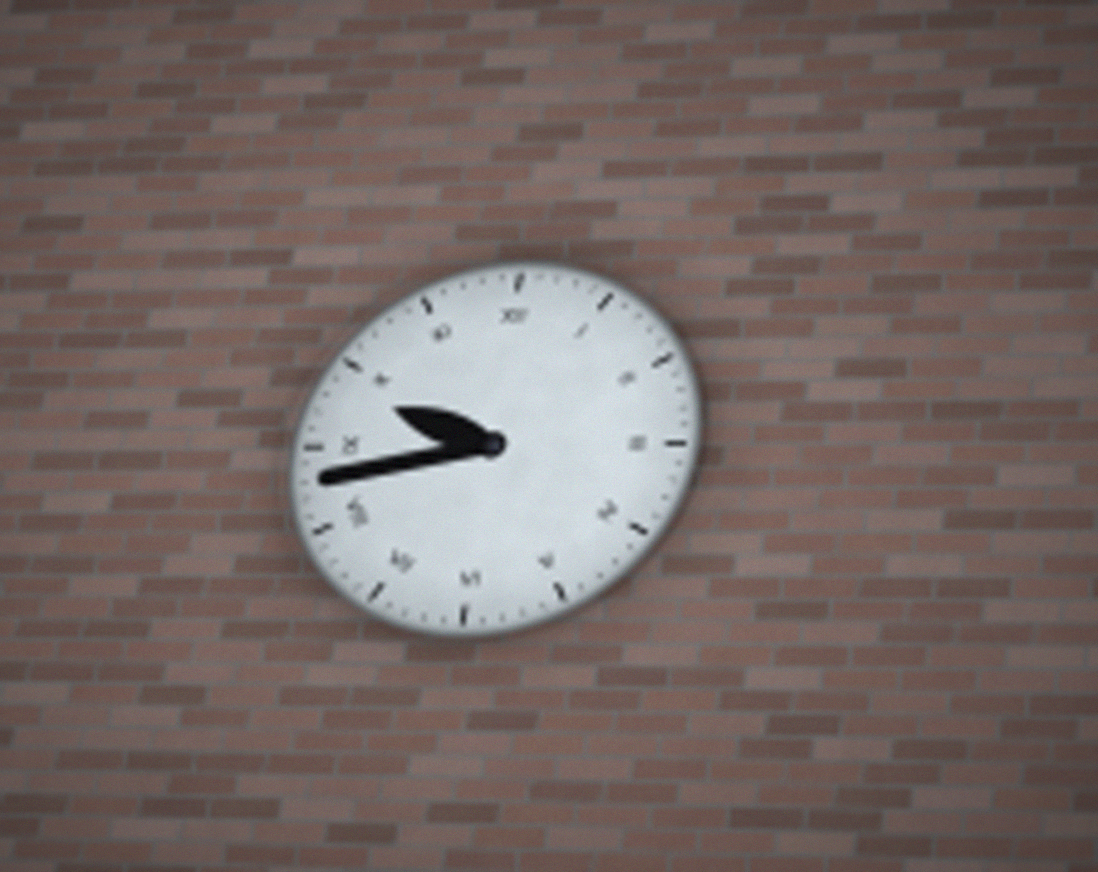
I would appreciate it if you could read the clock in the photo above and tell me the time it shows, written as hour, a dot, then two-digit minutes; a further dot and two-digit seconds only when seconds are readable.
9.43
